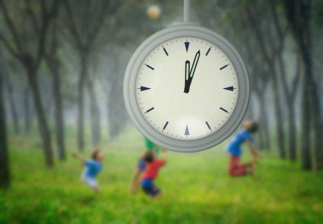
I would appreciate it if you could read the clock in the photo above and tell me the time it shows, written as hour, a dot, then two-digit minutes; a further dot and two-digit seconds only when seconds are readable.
12.03
